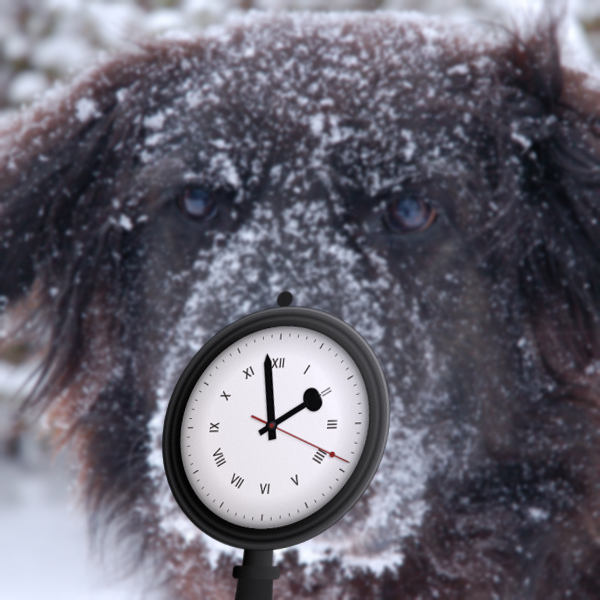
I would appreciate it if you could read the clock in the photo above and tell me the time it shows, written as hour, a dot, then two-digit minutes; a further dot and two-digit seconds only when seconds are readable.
1.58.19
